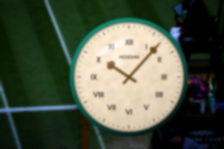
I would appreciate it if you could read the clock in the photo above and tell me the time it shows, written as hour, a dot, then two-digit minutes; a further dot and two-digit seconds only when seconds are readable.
10.07
